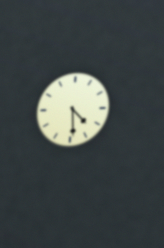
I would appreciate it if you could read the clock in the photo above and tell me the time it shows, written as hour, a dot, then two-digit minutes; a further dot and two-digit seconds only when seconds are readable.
4.29
